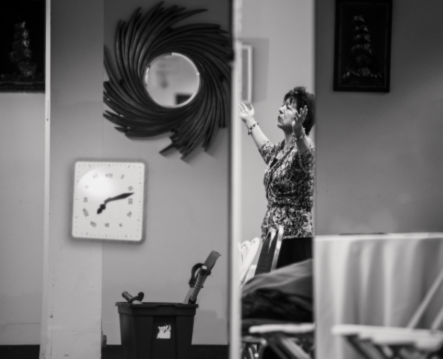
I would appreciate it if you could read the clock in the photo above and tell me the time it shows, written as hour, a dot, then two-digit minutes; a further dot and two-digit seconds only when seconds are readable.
7.12
